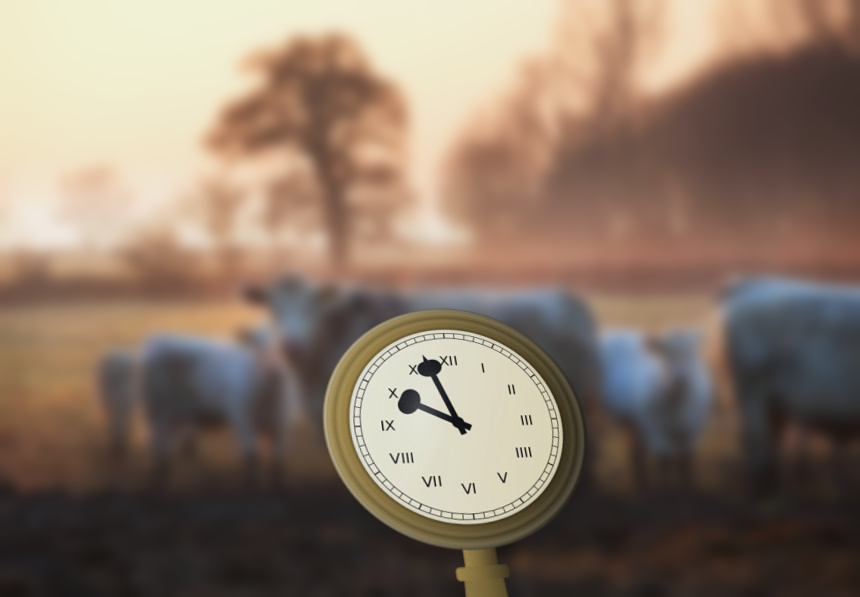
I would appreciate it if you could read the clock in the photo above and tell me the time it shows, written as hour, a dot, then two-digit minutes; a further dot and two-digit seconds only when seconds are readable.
9.57
